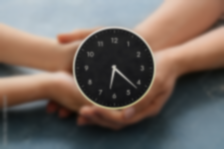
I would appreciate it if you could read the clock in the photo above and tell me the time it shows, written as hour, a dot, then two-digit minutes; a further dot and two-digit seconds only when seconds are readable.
6.22
